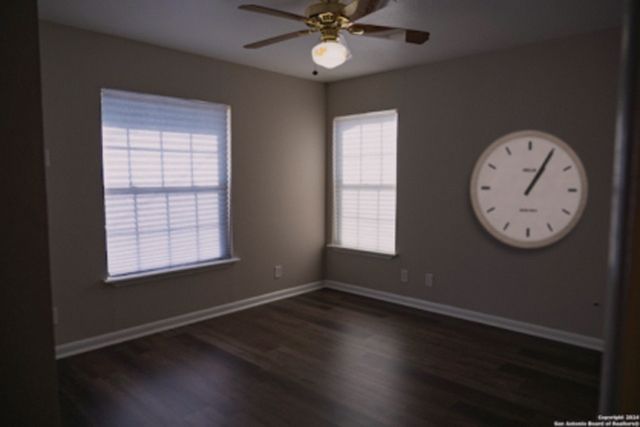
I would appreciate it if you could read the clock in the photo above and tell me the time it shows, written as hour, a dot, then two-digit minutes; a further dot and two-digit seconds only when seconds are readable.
1.05
